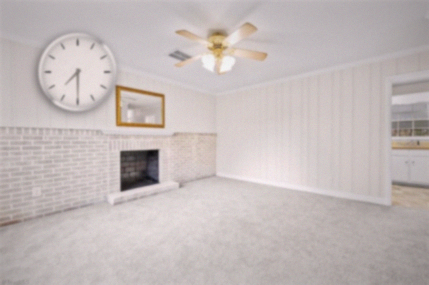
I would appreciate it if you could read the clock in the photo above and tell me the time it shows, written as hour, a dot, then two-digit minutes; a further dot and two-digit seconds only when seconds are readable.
7.30
